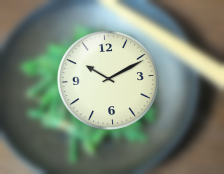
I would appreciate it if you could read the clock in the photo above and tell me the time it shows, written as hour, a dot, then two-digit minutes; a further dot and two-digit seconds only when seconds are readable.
10.11
